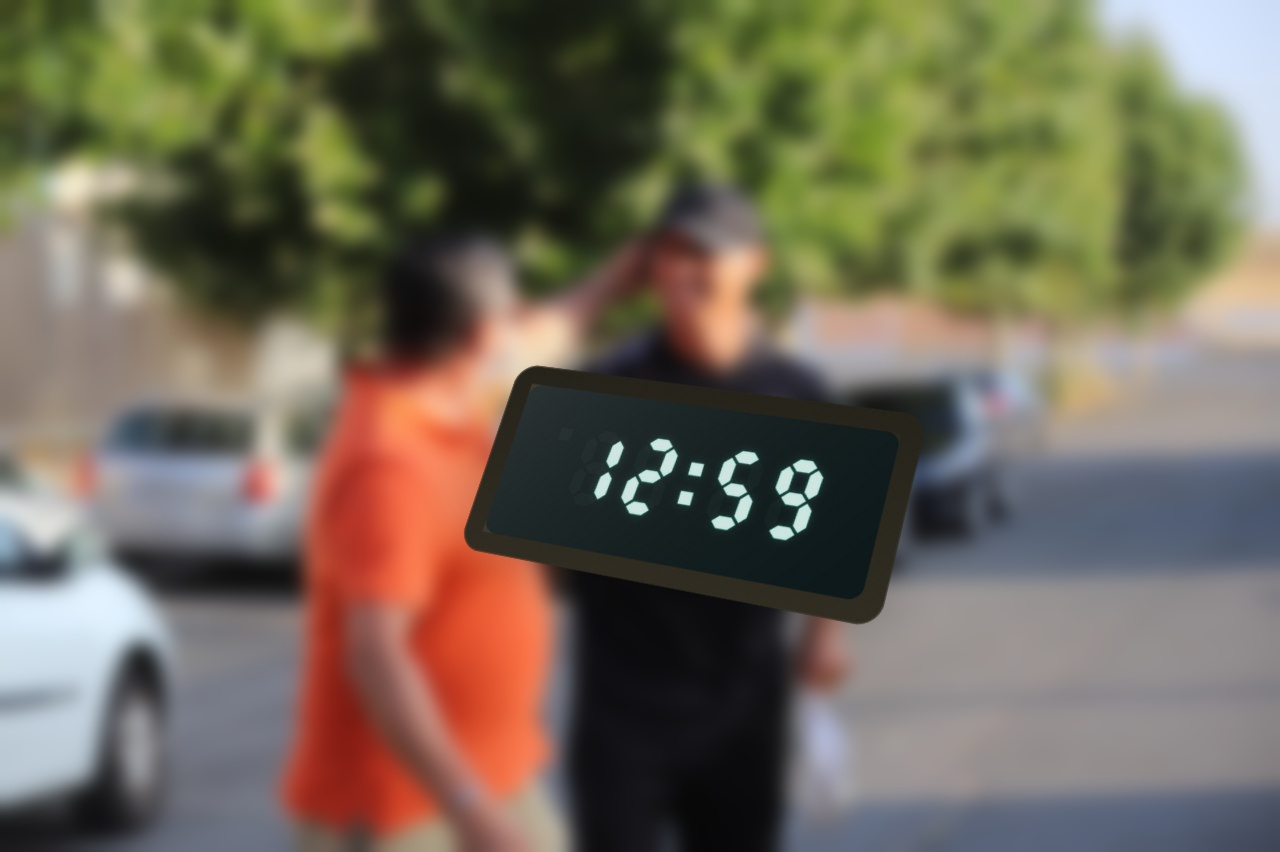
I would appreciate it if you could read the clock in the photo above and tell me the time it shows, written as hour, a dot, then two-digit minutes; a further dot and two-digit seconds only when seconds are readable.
12.59
